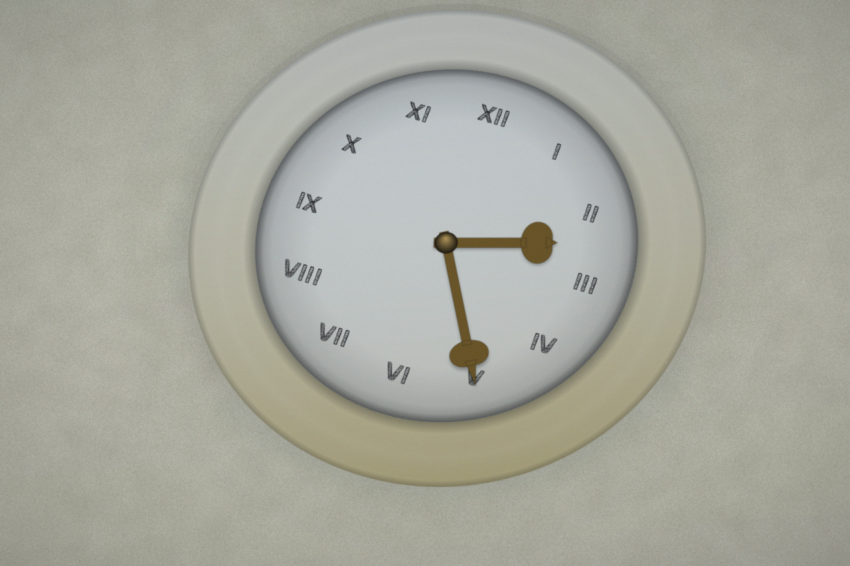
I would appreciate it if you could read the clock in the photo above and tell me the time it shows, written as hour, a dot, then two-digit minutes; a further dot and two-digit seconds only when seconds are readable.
2.25
